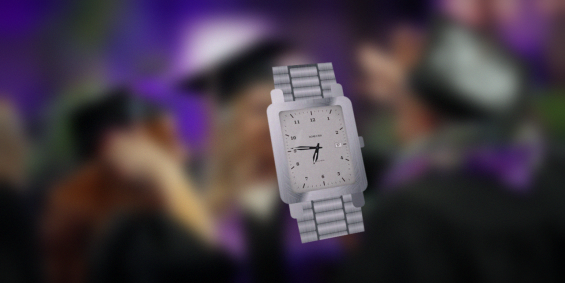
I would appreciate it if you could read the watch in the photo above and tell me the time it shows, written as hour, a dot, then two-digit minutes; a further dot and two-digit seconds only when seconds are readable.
6.46
